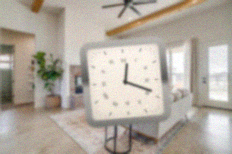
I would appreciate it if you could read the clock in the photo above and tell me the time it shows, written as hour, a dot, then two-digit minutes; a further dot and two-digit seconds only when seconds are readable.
12.19
